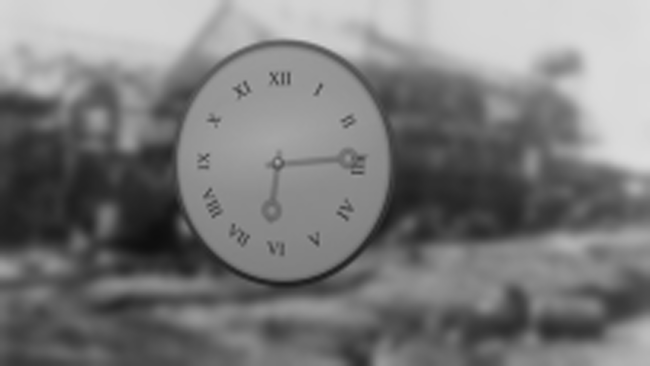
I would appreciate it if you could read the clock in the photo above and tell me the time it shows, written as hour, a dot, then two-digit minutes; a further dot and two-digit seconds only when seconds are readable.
6.14
